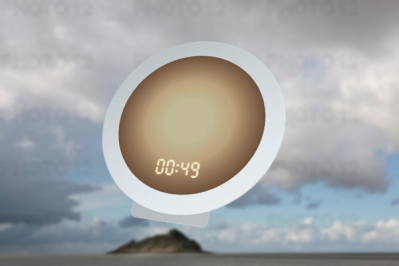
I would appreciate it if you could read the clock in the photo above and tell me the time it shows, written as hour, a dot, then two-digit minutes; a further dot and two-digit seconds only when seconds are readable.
0.49
